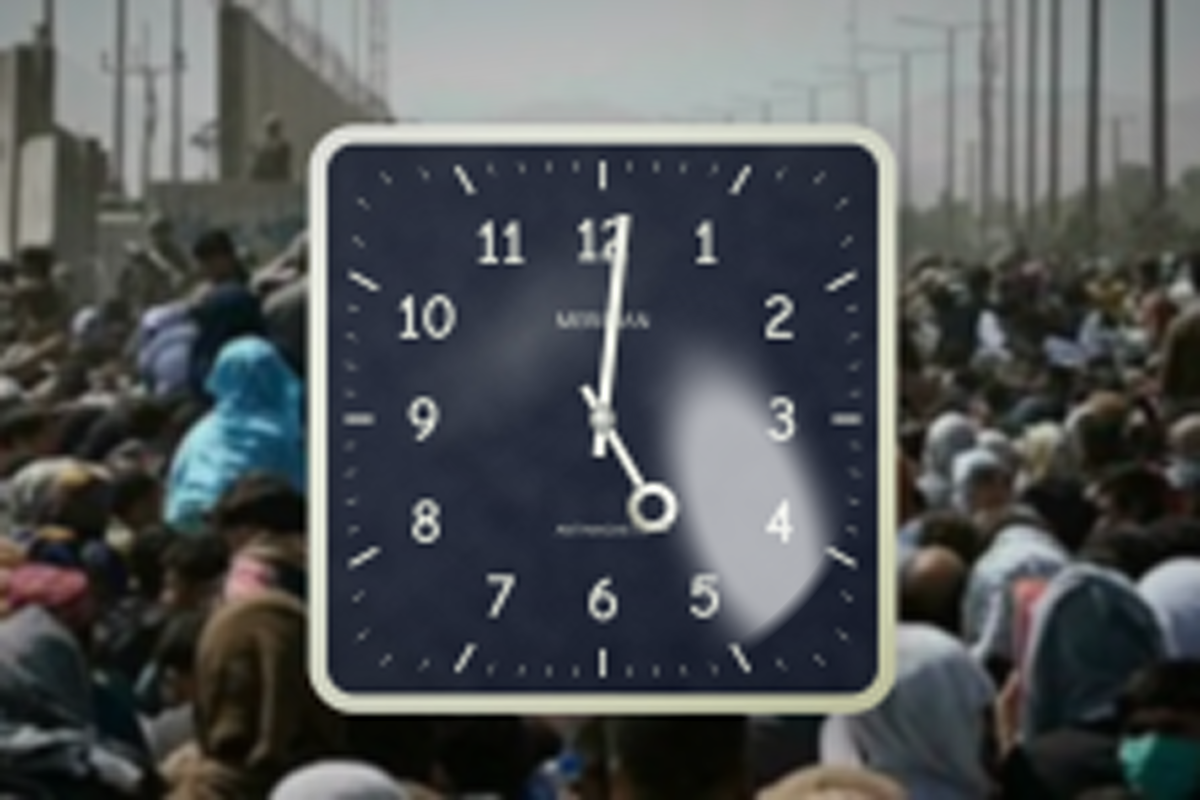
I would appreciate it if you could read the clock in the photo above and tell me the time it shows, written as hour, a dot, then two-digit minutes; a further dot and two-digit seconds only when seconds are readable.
5.01
